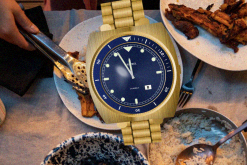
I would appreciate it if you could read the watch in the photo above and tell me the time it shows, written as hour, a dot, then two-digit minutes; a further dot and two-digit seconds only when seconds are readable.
11.56
